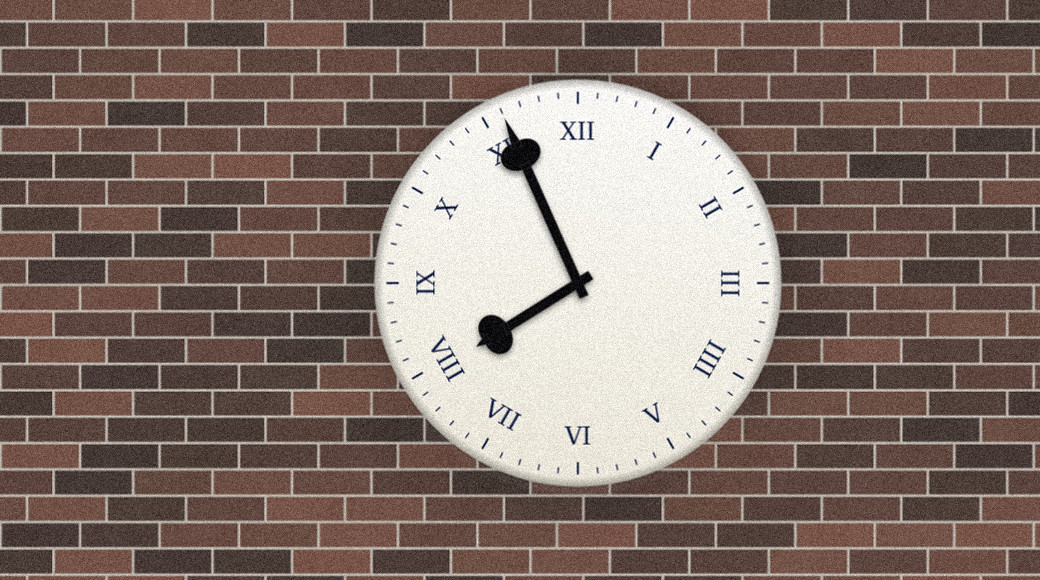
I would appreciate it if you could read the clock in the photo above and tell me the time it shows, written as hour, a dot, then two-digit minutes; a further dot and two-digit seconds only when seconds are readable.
7.56
